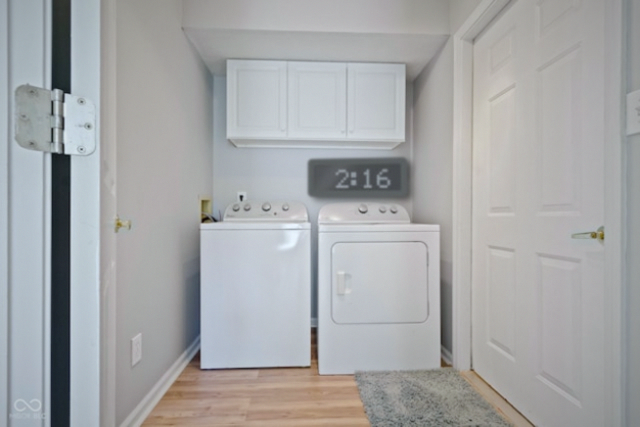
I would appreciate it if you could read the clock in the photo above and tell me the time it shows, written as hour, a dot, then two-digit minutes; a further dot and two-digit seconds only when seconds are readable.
2.16
